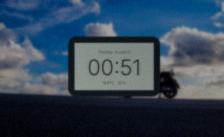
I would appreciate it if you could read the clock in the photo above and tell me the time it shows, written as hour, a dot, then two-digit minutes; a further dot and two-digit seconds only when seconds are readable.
0.51
